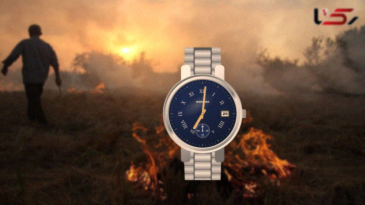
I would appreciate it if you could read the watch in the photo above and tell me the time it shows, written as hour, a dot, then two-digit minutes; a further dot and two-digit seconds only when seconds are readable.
7.01
